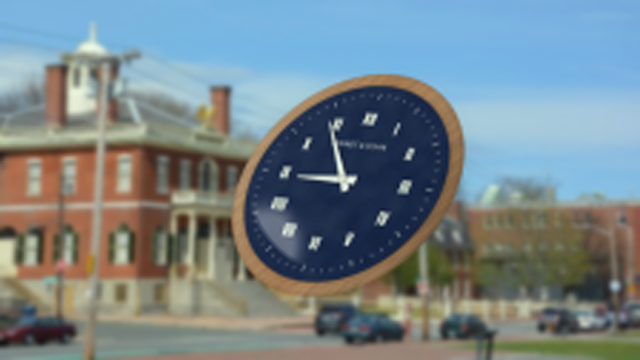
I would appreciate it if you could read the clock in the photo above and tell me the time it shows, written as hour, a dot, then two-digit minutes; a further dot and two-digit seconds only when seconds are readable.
8.54
